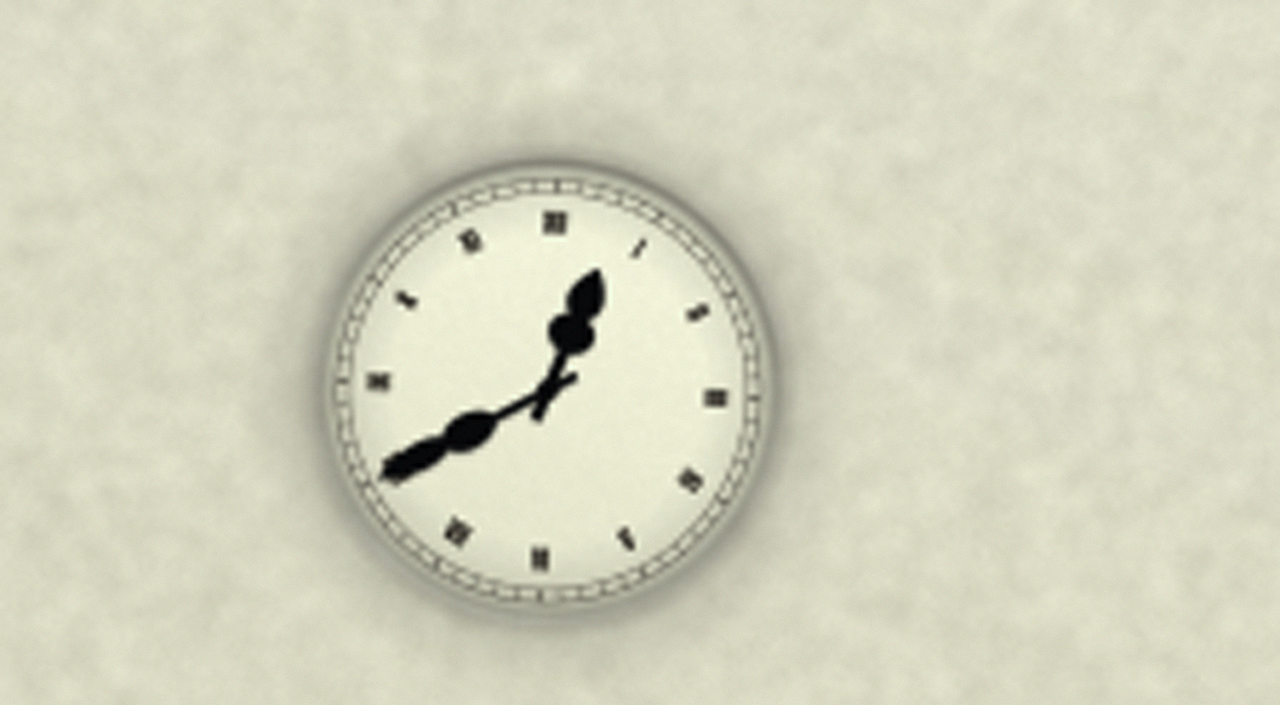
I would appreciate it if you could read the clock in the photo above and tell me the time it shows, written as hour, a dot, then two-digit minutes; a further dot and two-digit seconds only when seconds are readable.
12.40
